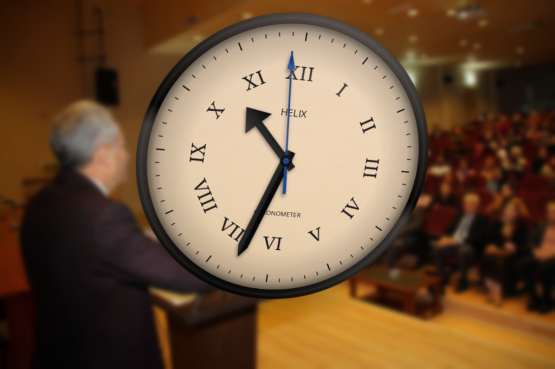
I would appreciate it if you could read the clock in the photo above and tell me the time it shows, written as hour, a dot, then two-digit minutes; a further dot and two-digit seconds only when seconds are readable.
10.32.59
